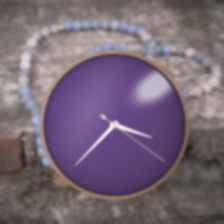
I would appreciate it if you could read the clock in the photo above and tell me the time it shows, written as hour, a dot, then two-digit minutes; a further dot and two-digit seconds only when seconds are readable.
3.37.21
